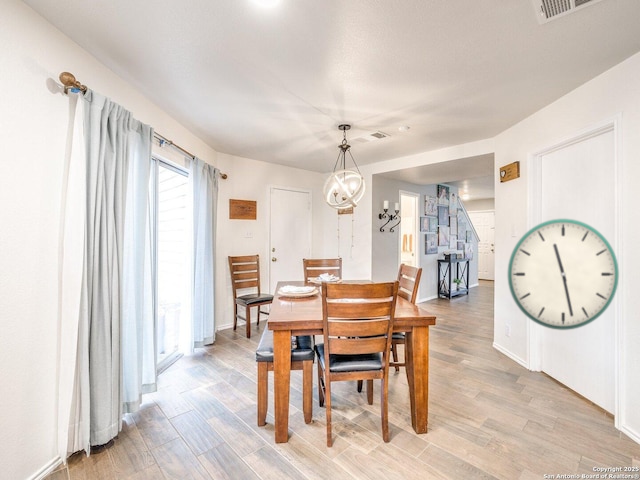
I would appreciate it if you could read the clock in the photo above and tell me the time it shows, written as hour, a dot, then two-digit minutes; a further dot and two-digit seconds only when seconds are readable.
11.28
